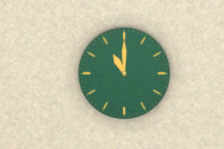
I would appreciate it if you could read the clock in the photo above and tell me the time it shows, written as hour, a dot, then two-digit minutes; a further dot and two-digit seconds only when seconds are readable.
11.00
